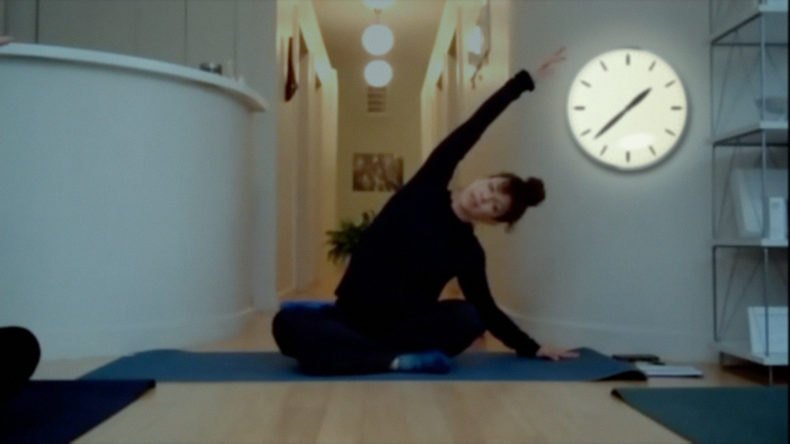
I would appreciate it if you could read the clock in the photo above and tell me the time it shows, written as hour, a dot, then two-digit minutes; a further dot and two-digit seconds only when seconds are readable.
1.38
